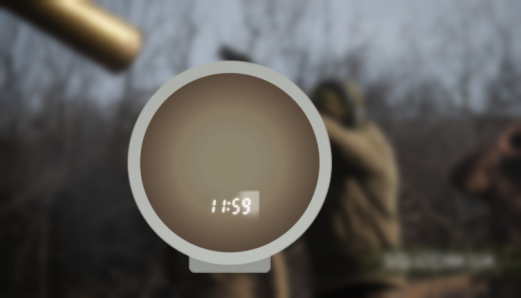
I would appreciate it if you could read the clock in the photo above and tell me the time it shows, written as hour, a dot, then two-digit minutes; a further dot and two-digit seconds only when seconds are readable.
11.59
